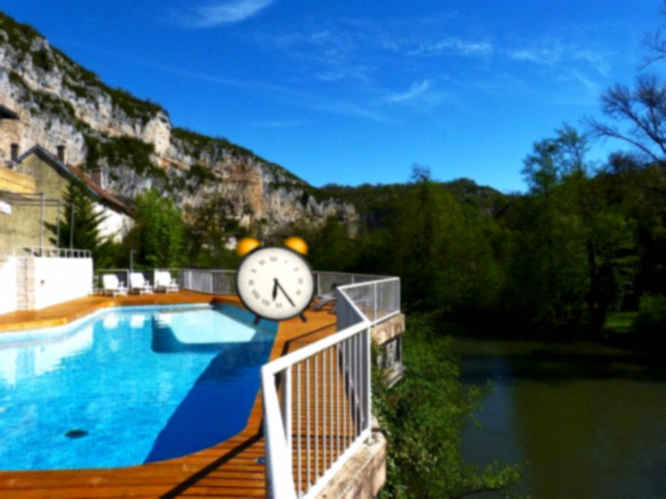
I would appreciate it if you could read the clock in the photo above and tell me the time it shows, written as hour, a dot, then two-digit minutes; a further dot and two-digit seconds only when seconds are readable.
6.25
